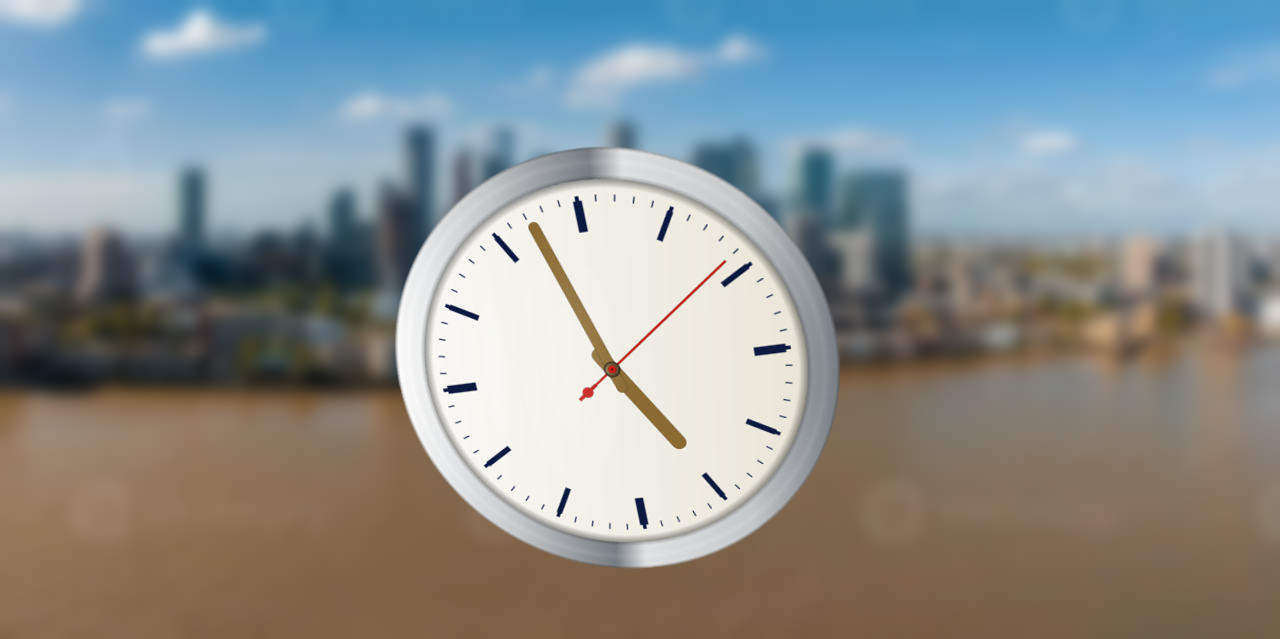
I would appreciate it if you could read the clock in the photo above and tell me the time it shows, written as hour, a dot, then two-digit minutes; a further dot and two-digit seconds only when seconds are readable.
4.57.09
